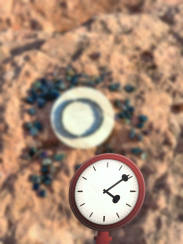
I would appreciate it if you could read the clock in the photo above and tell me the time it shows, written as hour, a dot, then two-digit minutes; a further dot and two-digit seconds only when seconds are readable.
4.09
